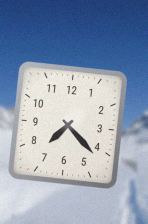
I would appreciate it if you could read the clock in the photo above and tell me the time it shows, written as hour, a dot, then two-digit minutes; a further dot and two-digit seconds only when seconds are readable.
7.22
